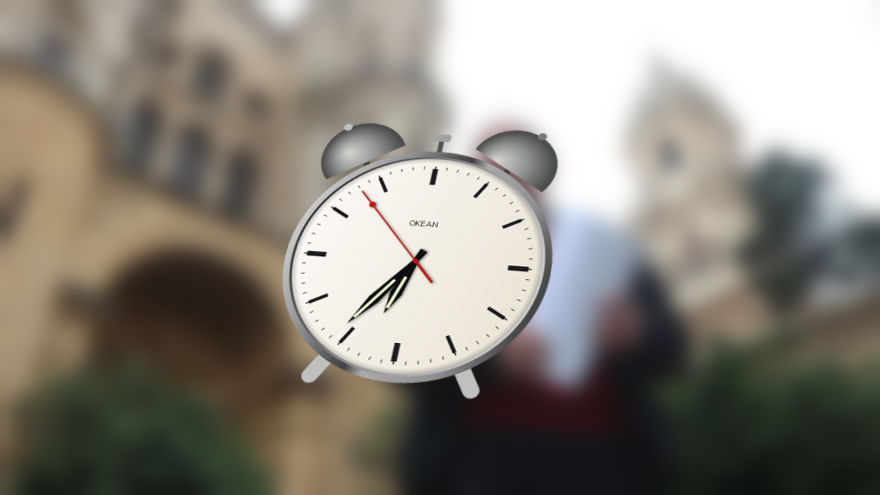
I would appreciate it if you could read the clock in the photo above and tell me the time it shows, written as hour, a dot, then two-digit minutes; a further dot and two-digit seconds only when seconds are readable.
6.35.53
